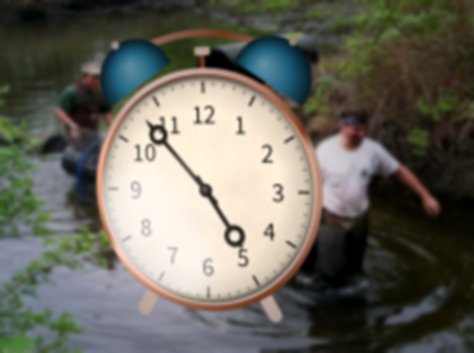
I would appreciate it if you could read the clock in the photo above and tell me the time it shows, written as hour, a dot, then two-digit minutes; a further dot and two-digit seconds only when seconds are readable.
4.53
